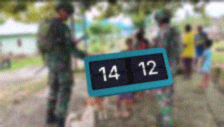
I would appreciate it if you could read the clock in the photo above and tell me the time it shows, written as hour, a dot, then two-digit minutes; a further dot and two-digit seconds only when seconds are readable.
14.12
